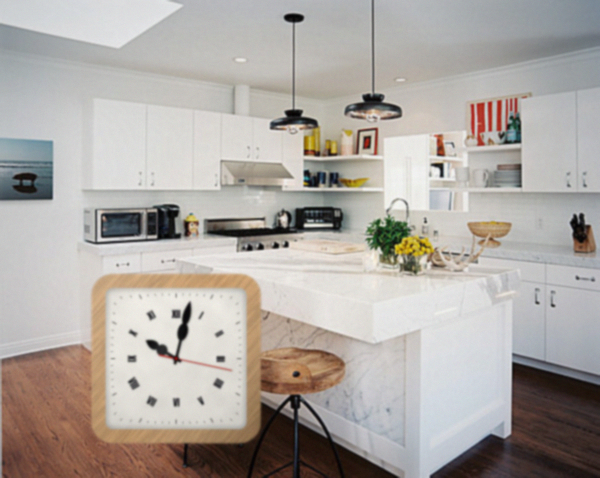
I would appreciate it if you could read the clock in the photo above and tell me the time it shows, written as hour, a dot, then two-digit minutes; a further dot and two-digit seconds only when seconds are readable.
10.02.17
